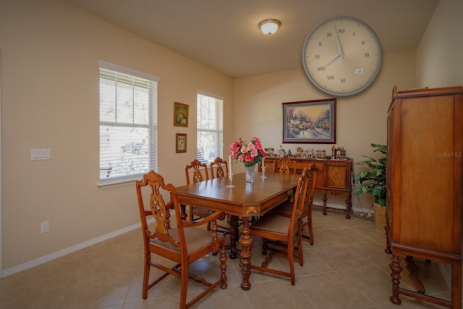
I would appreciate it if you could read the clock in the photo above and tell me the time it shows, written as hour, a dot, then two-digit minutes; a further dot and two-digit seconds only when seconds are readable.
7.58
